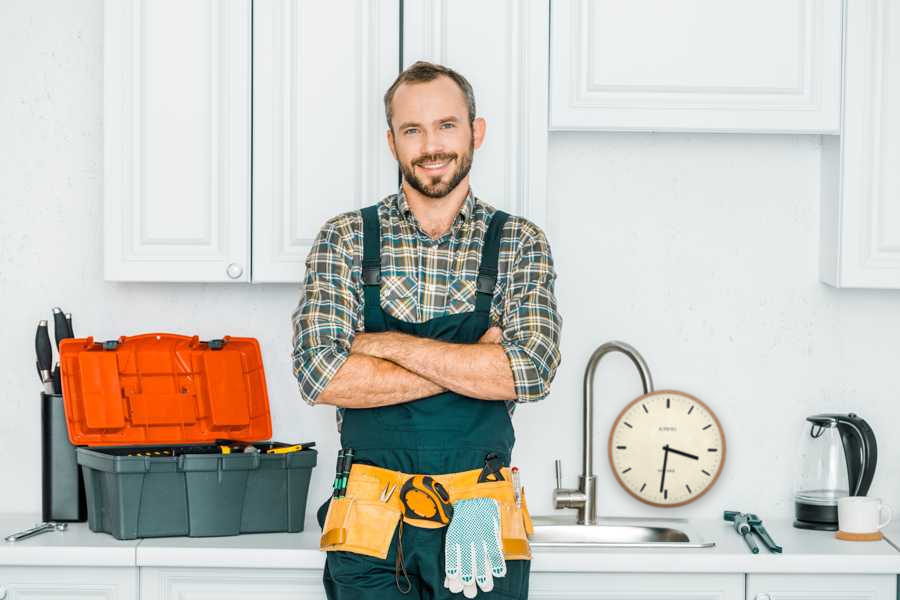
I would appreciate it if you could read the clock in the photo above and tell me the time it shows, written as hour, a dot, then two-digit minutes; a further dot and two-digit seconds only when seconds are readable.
3.31
